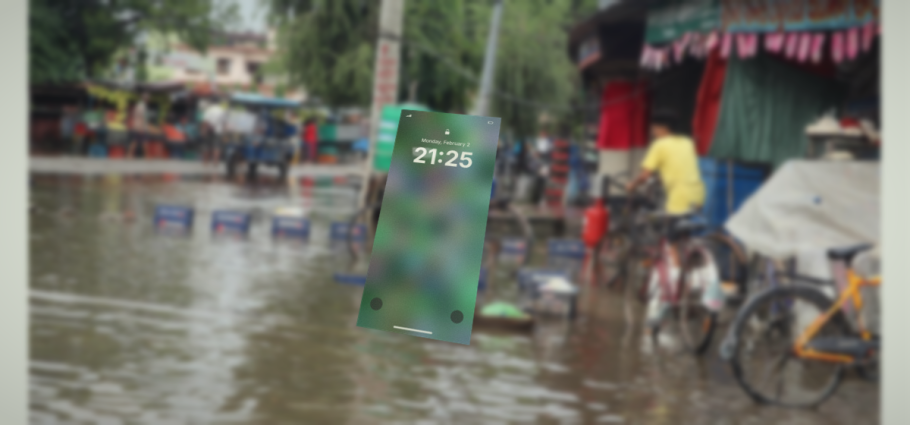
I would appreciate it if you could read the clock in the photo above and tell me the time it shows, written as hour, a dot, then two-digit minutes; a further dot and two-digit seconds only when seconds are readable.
21.25
